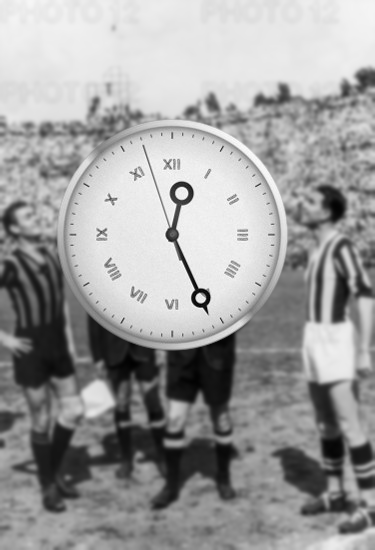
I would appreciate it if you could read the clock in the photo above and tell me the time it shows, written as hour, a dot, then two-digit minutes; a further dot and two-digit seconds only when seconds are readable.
12.25.57
